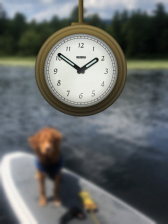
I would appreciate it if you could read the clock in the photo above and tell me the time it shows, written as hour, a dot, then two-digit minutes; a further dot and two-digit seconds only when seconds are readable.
1.51
